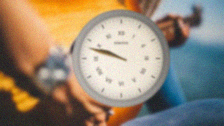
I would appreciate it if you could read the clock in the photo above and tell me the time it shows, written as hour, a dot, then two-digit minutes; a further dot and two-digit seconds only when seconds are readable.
9.48
